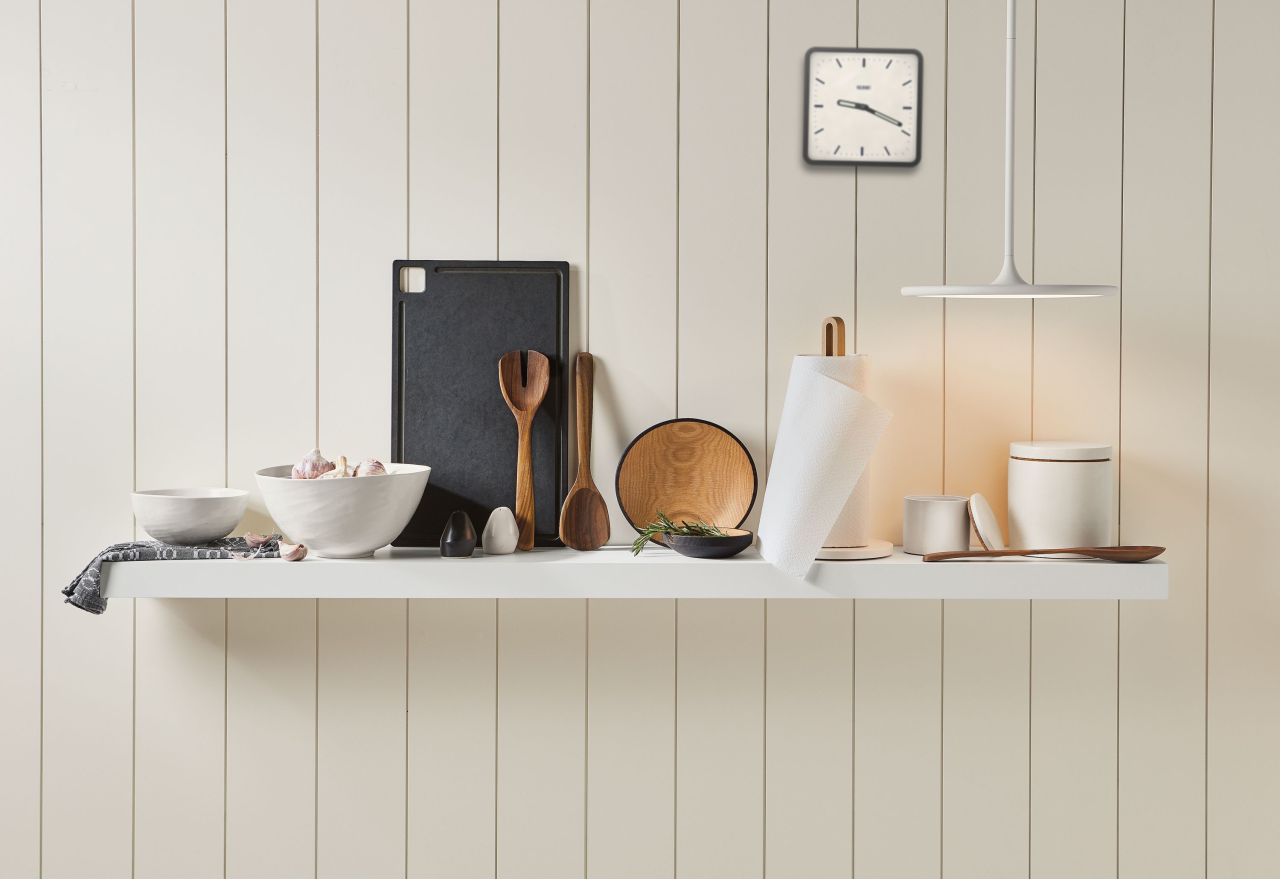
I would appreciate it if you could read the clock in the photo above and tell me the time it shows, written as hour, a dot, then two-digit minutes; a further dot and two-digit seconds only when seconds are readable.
9.19
